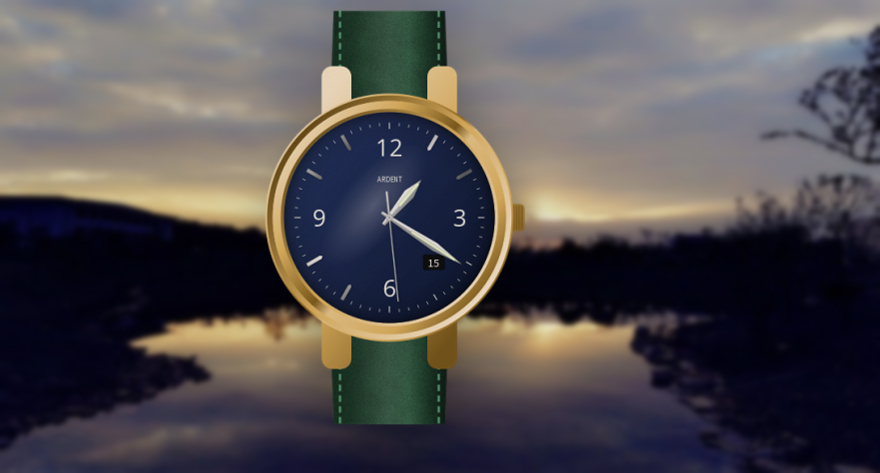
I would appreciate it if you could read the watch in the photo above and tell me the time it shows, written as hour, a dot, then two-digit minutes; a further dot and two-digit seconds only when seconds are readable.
1.20.29
